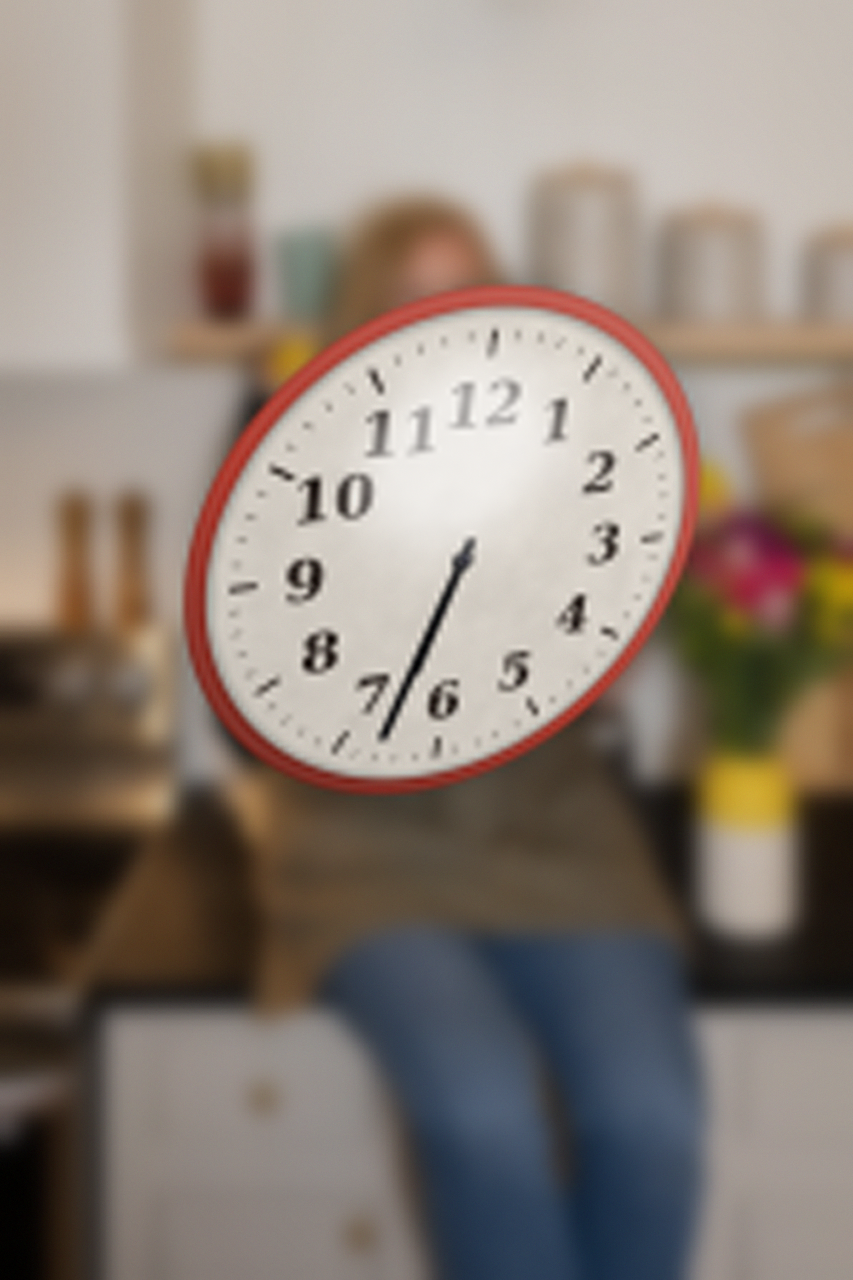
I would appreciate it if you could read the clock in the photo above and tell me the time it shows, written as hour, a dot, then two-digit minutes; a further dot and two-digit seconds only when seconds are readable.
6.33
